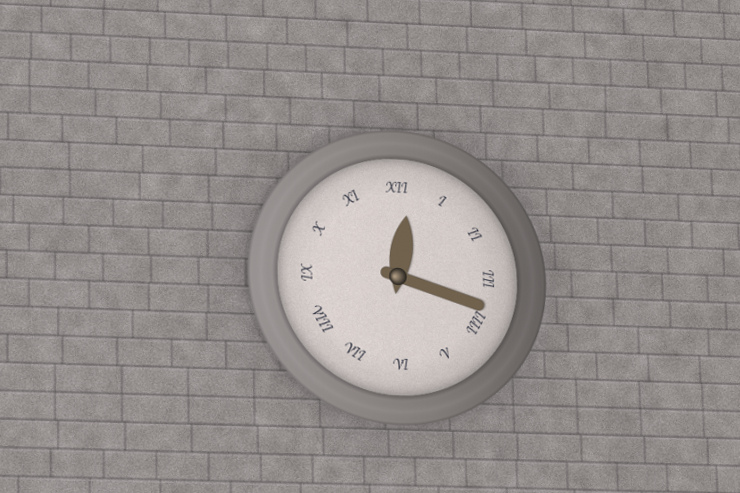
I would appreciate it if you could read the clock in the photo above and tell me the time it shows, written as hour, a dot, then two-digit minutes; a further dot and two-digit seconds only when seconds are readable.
12.18
